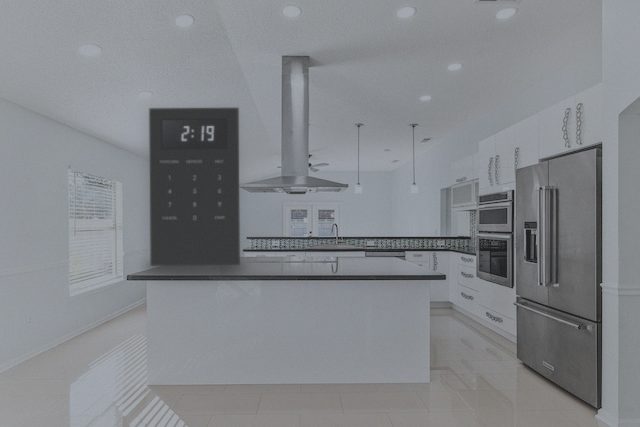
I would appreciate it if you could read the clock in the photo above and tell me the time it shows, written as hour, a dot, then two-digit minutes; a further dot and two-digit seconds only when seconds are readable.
2.19
